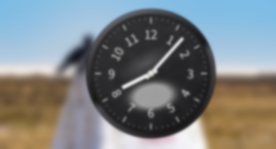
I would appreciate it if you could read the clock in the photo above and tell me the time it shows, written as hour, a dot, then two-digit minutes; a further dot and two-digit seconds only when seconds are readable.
8.07
